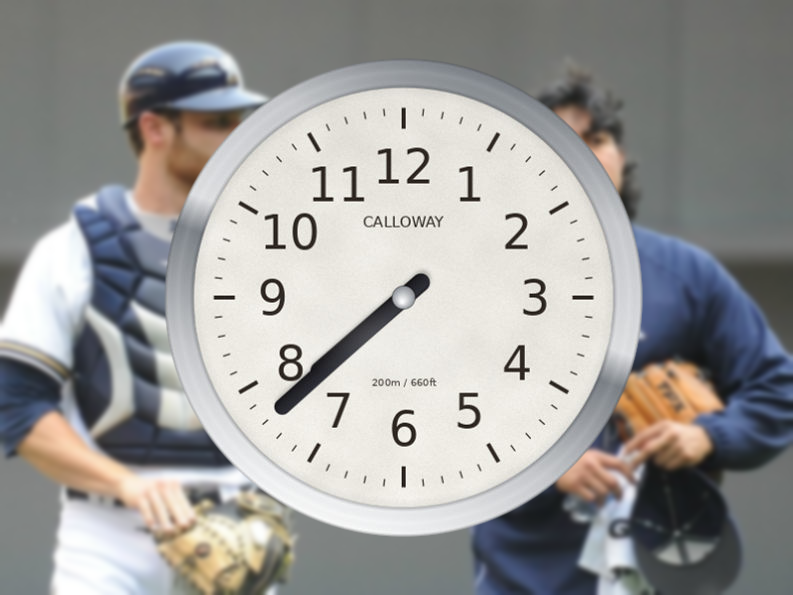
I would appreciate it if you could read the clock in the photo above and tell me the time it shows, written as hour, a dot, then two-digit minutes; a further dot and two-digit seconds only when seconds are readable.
7.38
